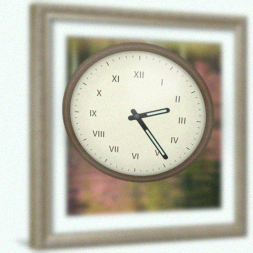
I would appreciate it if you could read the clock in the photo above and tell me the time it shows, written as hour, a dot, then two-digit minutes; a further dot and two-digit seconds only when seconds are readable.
2.24
